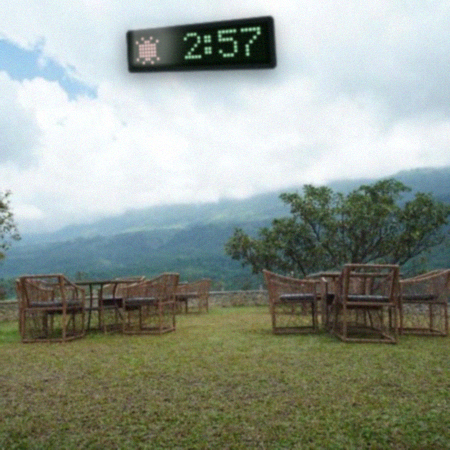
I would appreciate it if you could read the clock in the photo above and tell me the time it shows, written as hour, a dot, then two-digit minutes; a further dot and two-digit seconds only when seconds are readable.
2.57
